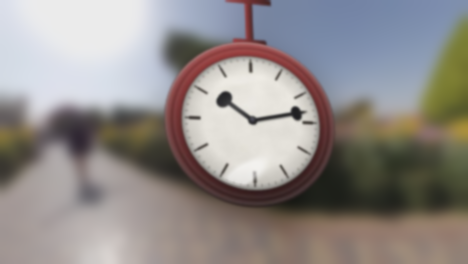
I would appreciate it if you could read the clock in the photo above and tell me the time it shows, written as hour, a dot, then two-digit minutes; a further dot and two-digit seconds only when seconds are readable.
10.13
